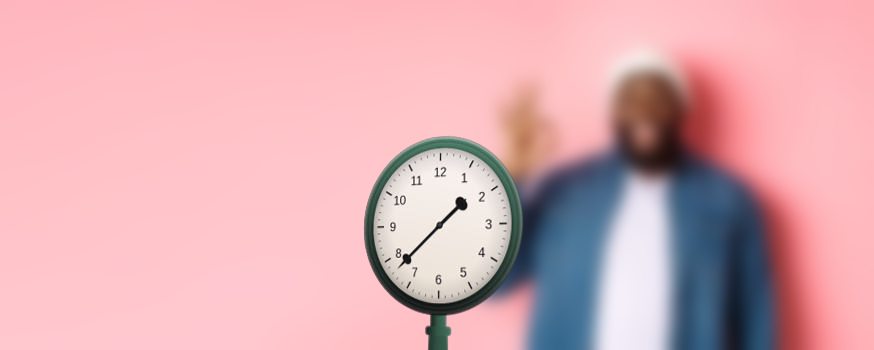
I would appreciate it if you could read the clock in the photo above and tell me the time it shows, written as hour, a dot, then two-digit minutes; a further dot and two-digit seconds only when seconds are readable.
1.38
